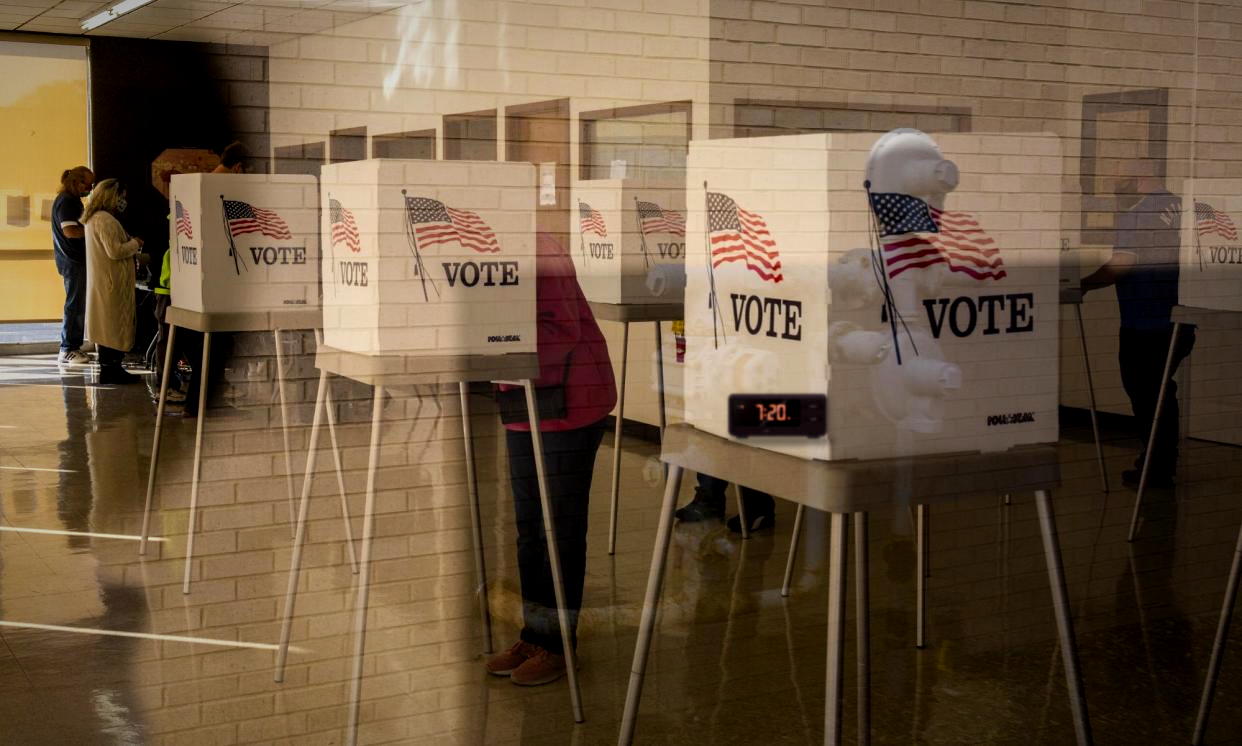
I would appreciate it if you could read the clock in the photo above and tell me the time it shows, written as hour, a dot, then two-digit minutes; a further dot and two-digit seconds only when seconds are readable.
7.20
